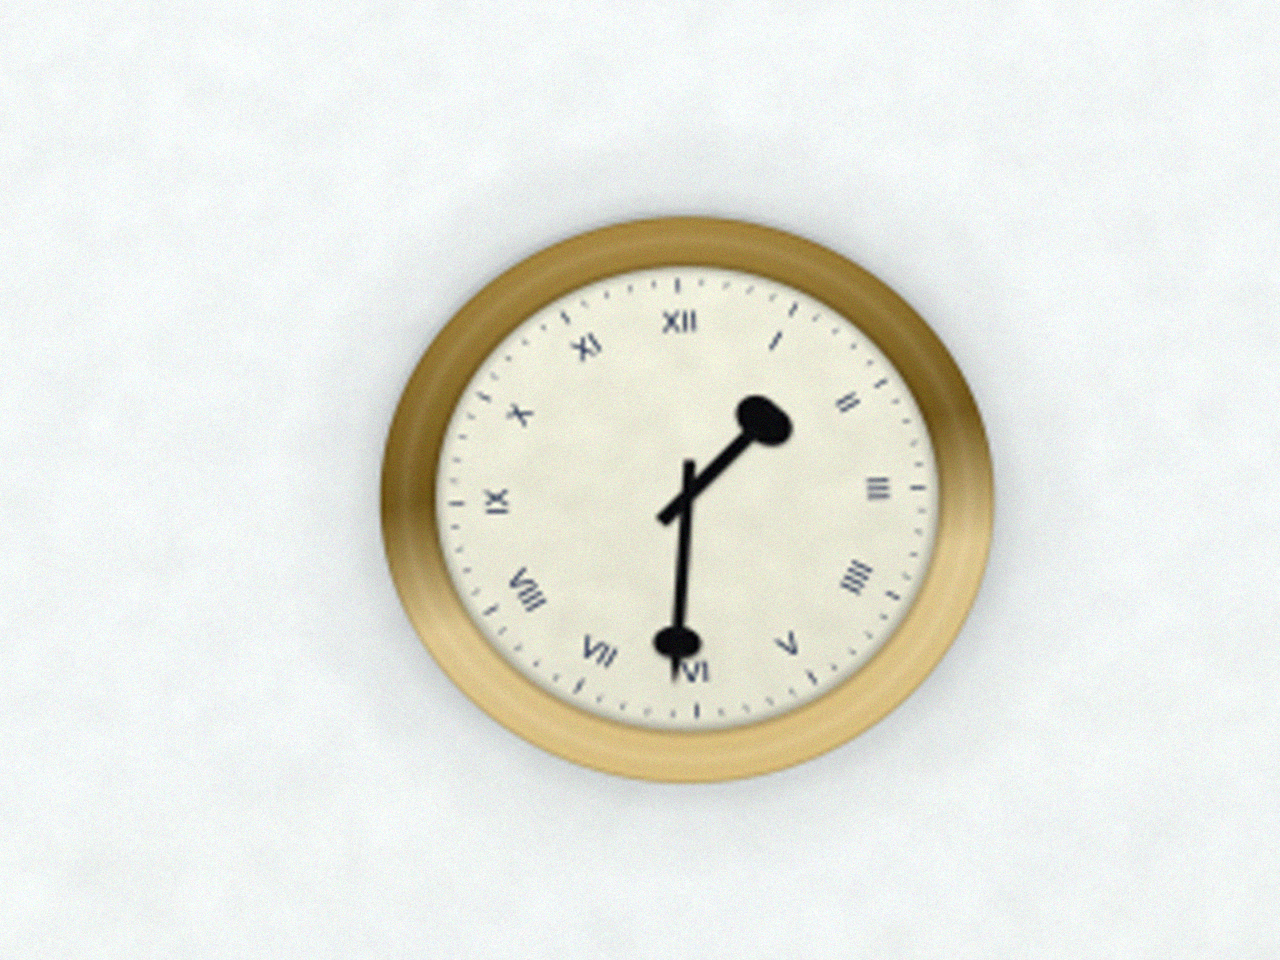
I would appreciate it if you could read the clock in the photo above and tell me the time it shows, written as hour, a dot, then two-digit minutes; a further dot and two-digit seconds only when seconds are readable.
1.31
